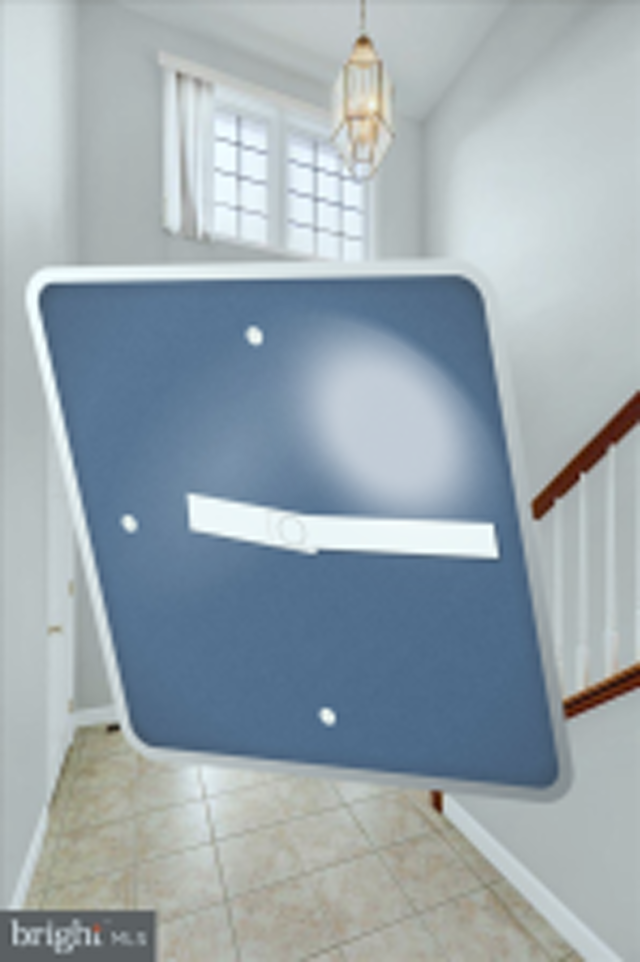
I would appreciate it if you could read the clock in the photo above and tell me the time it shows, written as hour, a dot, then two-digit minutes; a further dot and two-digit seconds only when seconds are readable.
9.15
